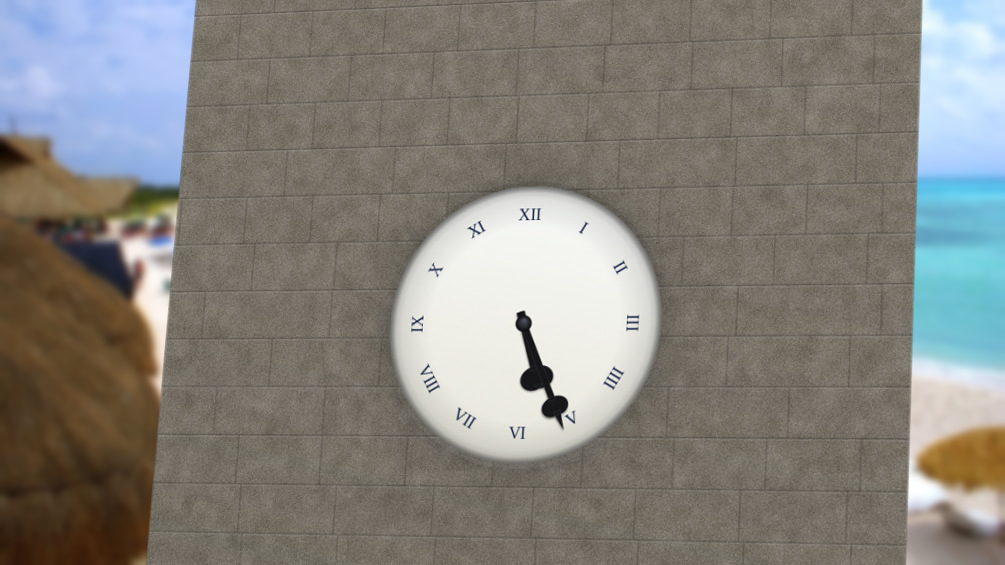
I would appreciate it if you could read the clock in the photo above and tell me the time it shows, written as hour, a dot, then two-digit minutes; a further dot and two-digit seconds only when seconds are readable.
5.26
